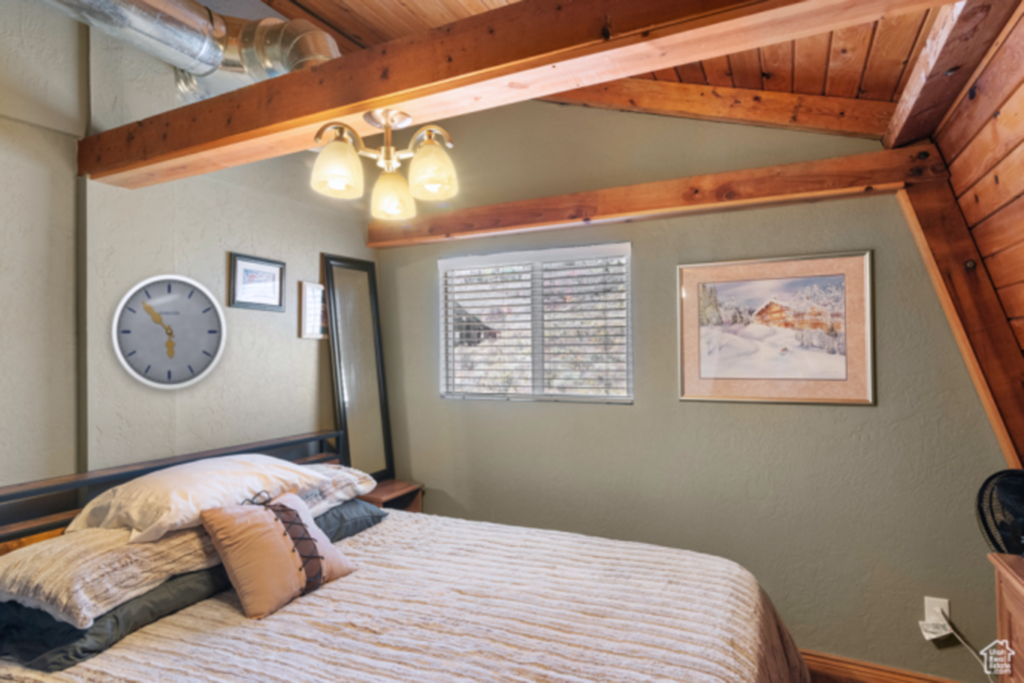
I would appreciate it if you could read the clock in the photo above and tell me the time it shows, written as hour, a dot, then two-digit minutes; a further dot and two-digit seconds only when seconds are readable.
5.53
